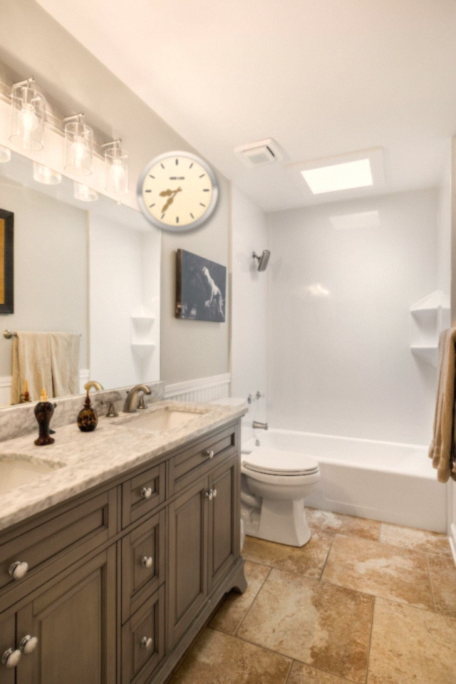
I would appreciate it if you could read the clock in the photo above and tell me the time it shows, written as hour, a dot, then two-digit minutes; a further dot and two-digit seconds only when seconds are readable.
8.36
